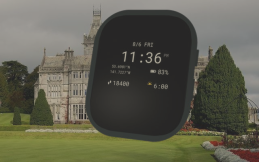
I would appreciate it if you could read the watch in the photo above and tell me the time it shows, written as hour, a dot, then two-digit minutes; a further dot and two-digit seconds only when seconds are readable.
11.36
